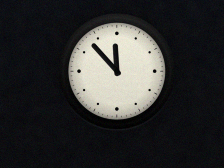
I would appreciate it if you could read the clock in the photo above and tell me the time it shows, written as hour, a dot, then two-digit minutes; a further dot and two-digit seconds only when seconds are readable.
11.53
